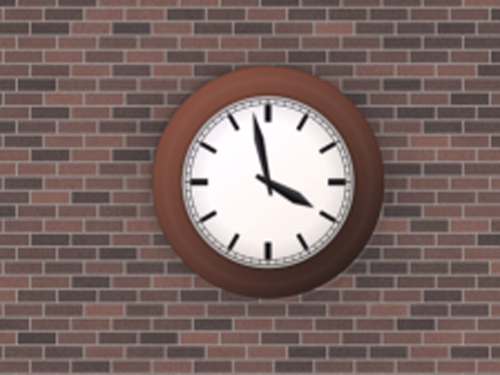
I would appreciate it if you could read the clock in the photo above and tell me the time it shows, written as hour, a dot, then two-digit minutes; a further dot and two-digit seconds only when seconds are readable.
3.58
